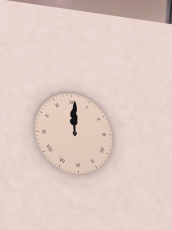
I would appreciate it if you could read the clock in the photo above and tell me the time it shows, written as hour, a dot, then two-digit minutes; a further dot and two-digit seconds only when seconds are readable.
12.01
